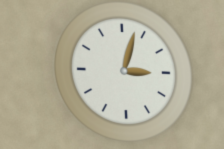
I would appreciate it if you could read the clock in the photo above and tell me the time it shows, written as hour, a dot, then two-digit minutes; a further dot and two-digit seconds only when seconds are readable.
3.03
